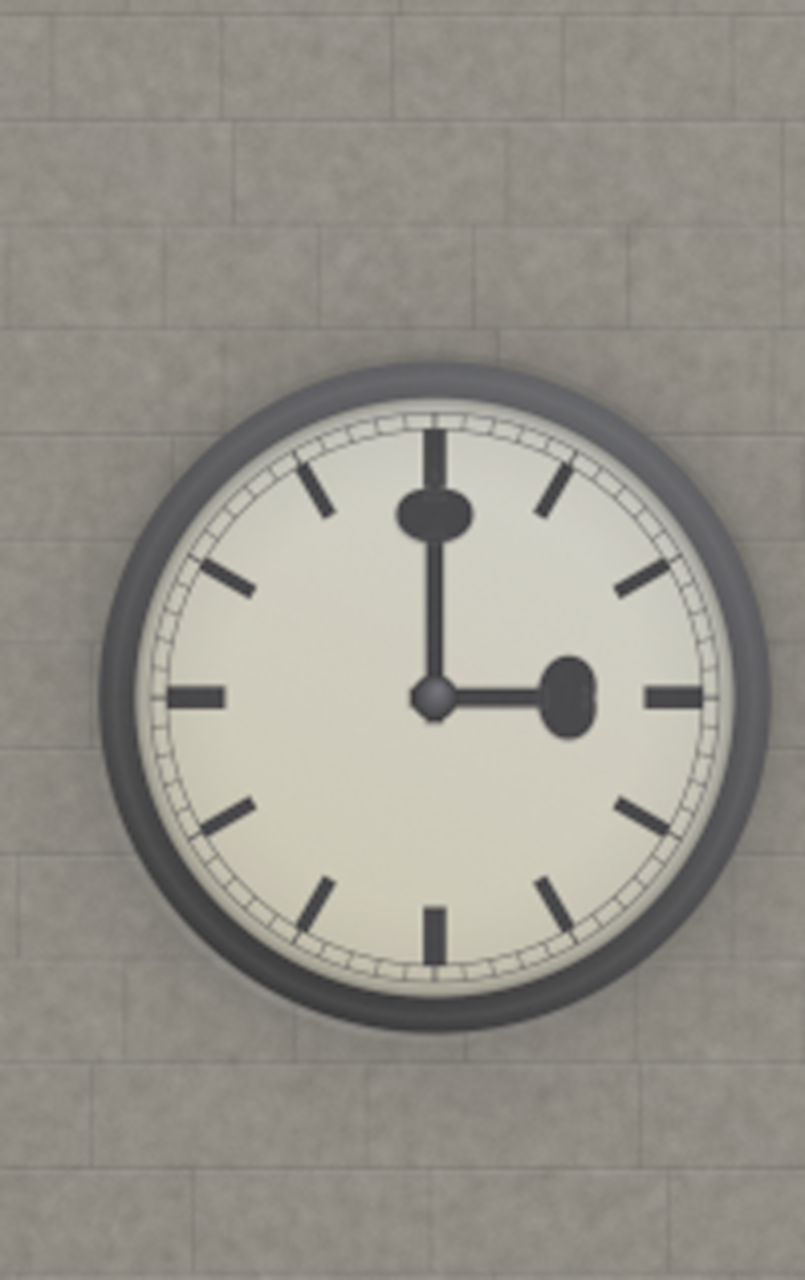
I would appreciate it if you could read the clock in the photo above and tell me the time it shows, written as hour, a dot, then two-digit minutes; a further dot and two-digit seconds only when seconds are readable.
3.00
